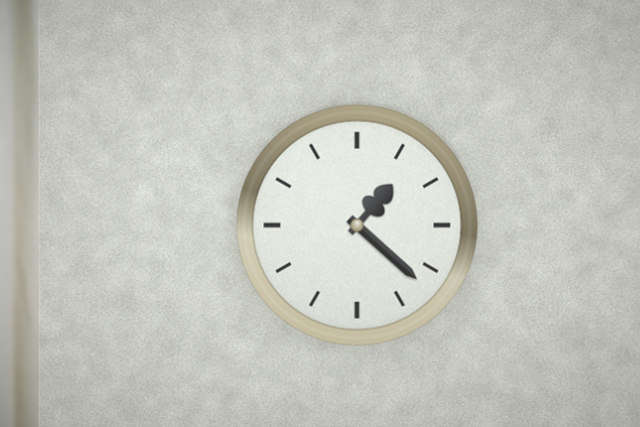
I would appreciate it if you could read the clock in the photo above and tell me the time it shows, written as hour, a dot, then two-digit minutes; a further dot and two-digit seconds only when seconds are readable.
1.22
